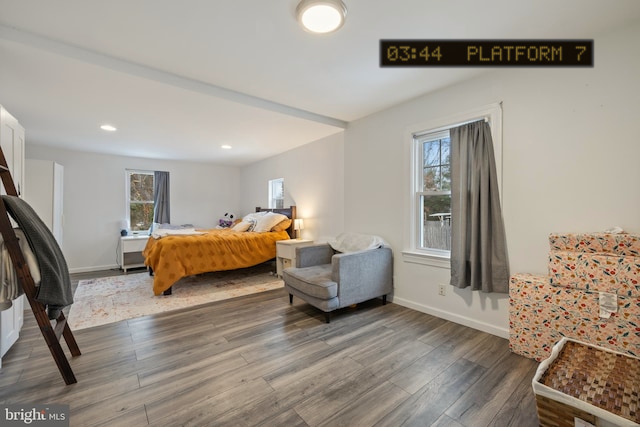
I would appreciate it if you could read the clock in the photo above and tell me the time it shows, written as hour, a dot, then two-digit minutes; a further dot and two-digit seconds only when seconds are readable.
3.44
